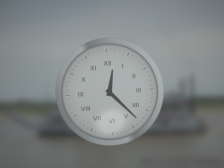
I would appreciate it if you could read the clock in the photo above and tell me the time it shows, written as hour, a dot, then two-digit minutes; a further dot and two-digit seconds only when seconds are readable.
12.23
